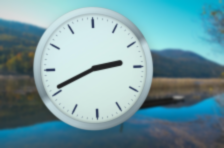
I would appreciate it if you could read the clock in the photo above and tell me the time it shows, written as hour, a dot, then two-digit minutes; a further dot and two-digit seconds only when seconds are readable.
2.41
